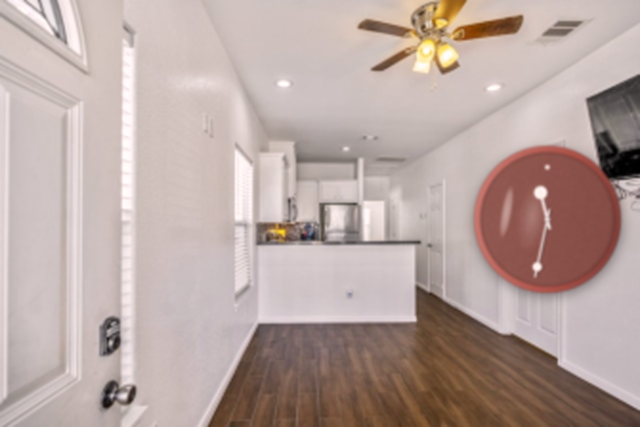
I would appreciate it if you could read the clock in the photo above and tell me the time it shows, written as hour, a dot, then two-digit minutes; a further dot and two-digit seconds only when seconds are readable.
11.32
